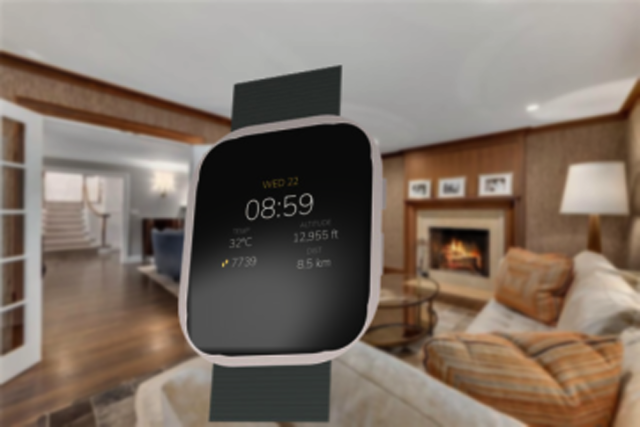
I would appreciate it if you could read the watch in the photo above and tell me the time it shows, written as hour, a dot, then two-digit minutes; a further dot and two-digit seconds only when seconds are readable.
8.59
